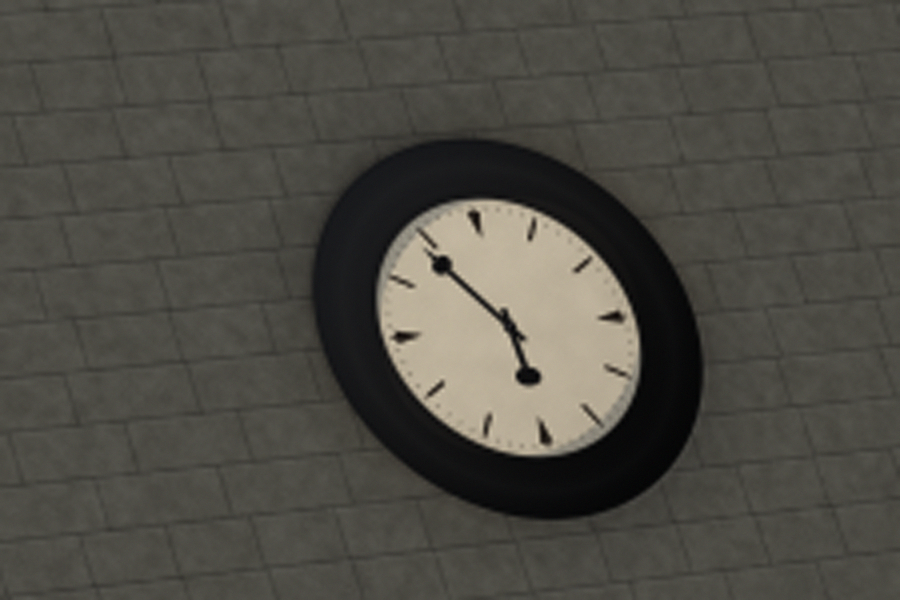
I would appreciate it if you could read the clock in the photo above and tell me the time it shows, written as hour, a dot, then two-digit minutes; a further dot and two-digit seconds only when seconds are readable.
5.54
